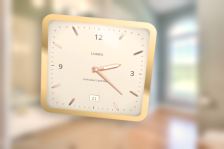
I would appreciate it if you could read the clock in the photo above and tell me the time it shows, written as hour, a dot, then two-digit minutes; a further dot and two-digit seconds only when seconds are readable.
2.22
